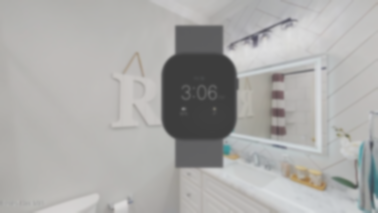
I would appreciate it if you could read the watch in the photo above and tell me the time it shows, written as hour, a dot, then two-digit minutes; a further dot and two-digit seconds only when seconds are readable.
3.06
